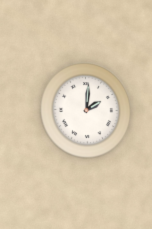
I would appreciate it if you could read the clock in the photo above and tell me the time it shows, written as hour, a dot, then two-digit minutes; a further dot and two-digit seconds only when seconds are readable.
2.01
